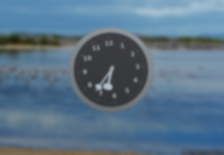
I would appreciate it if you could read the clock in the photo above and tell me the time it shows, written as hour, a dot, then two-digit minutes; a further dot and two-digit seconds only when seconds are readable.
6.37
